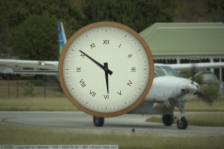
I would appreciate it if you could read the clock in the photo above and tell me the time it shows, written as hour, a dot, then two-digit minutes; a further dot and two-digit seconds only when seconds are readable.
5.51
